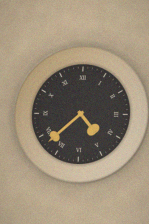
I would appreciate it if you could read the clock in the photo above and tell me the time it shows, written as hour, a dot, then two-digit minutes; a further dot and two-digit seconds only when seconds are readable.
4.38
